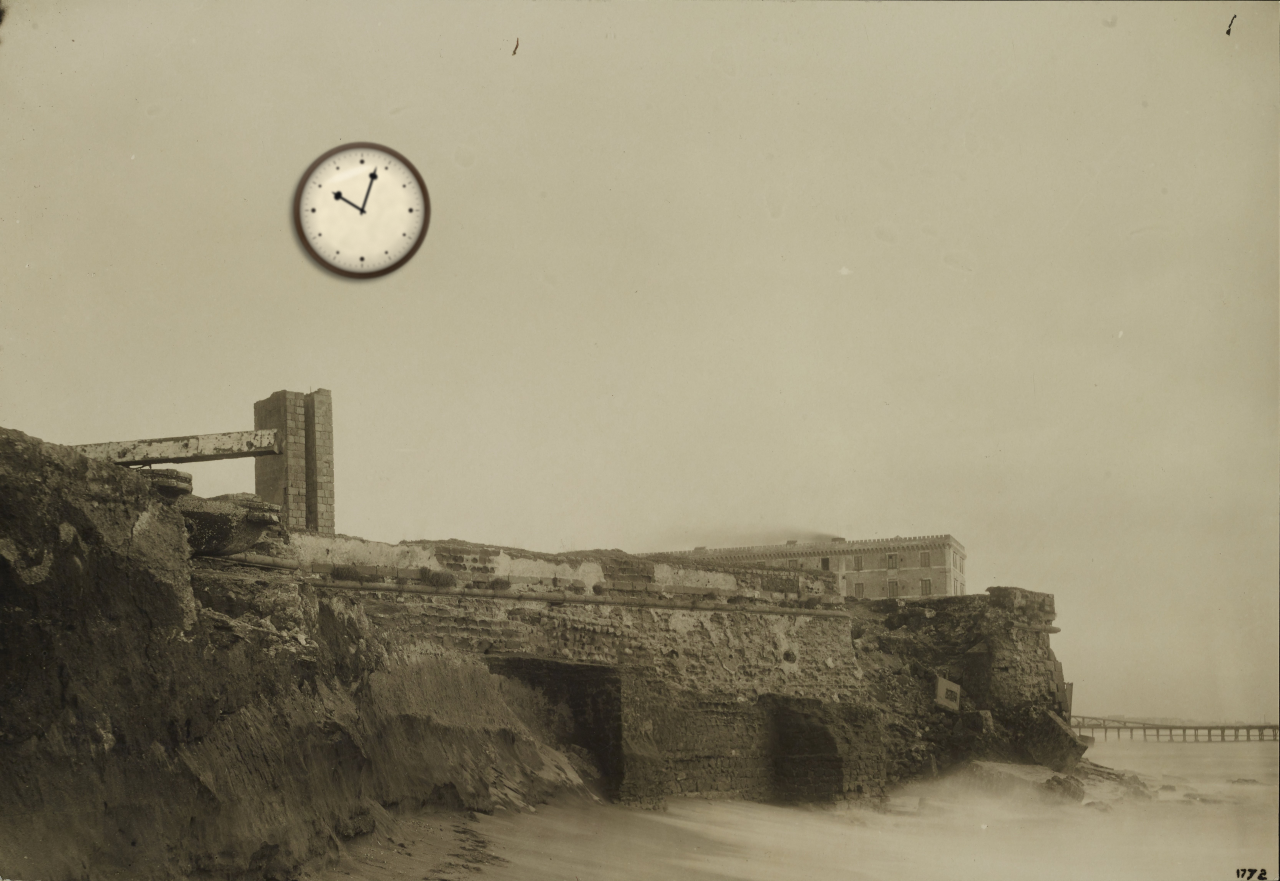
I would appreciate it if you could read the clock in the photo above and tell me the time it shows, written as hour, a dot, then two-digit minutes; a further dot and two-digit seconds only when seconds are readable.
10.03
